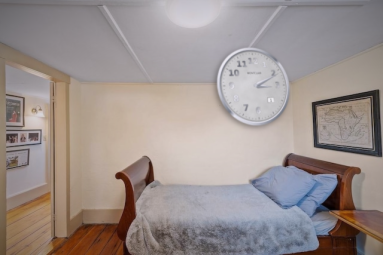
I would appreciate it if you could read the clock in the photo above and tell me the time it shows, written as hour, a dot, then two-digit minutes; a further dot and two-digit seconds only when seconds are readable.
3.11
